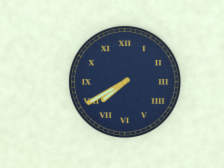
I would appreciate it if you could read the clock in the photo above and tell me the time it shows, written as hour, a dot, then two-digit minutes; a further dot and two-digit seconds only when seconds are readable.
7.40
